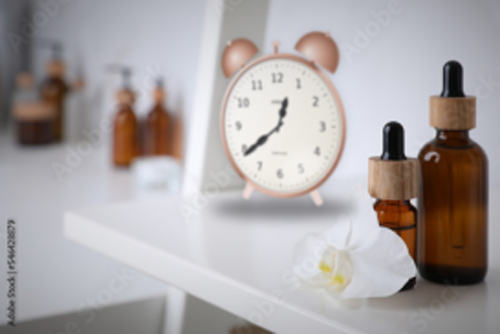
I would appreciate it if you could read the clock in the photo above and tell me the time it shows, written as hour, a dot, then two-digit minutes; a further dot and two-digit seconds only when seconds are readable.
12.39
